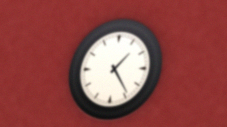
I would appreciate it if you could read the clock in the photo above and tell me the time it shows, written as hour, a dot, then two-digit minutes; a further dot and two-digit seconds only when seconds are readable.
1.24
